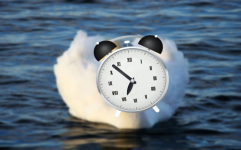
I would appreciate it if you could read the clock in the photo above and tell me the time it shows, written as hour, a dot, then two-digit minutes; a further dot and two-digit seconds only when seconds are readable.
6.53
